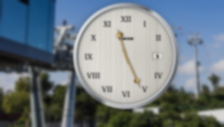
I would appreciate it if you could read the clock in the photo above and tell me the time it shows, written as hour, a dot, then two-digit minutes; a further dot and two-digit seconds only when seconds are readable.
11.26
